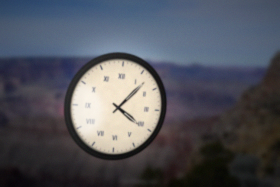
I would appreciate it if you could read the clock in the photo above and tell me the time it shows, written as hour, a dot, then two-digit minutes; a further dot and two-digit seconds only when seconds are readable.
4.07
